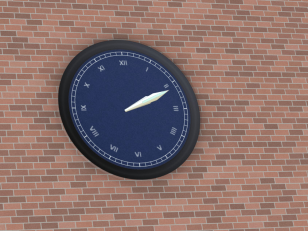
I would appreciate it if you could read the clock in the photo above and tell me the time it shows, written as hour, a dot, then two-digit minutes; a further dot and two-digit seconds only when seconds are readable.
2.11
